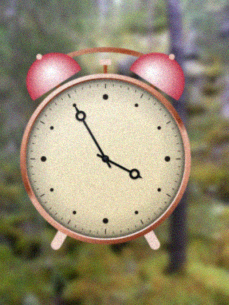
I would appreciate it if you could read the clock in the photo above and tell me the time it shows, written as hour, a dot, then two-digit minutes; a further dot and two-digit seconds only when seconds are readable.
3.55
